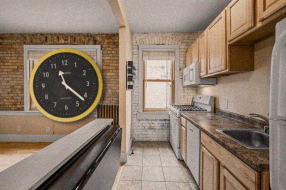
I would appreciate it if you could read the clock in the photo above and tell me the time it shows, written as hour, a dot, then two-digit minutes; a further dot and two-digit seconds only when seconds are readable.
11.22
